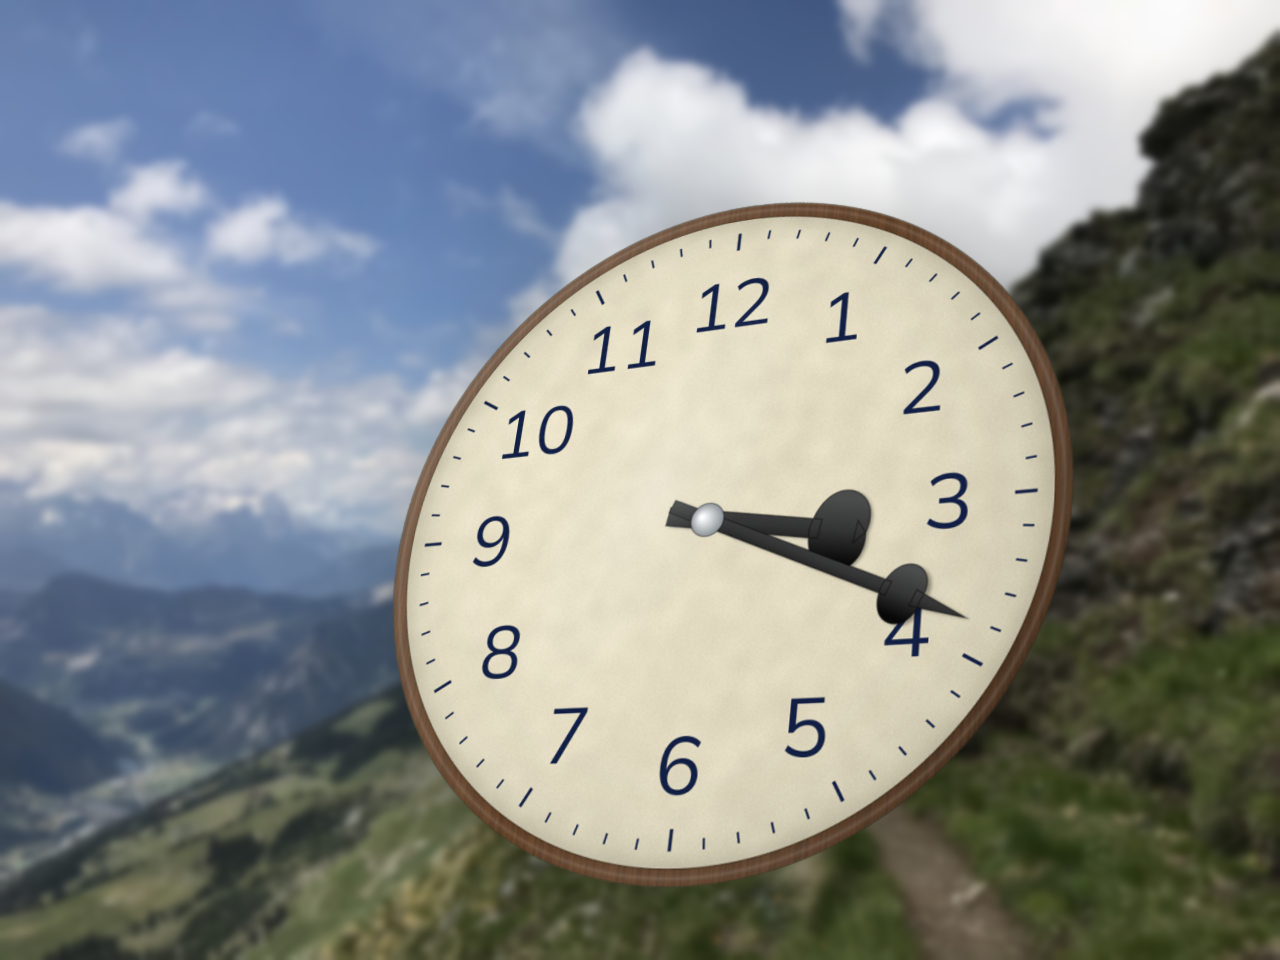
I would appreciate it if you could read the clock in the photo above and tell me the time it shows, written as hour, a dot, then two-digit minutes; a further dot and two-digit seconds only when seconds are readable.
3.19
